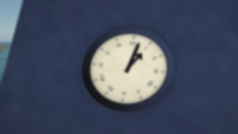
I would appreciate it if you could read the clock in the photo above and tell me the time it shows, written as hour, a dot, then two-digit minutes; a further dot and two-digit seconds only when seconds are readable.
1.02
